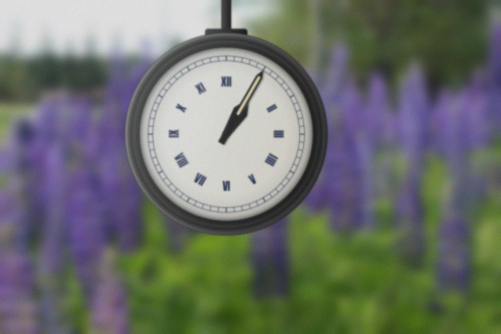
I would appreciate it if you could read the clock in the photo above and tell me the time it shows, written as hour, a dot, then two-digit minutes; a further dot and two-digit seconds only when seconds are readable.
1.05
